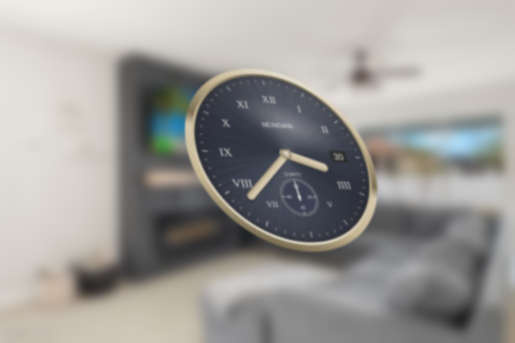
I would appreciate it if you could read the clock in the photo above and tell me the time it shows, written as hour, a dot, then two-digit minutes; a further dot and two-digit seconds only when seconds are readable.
3.38
